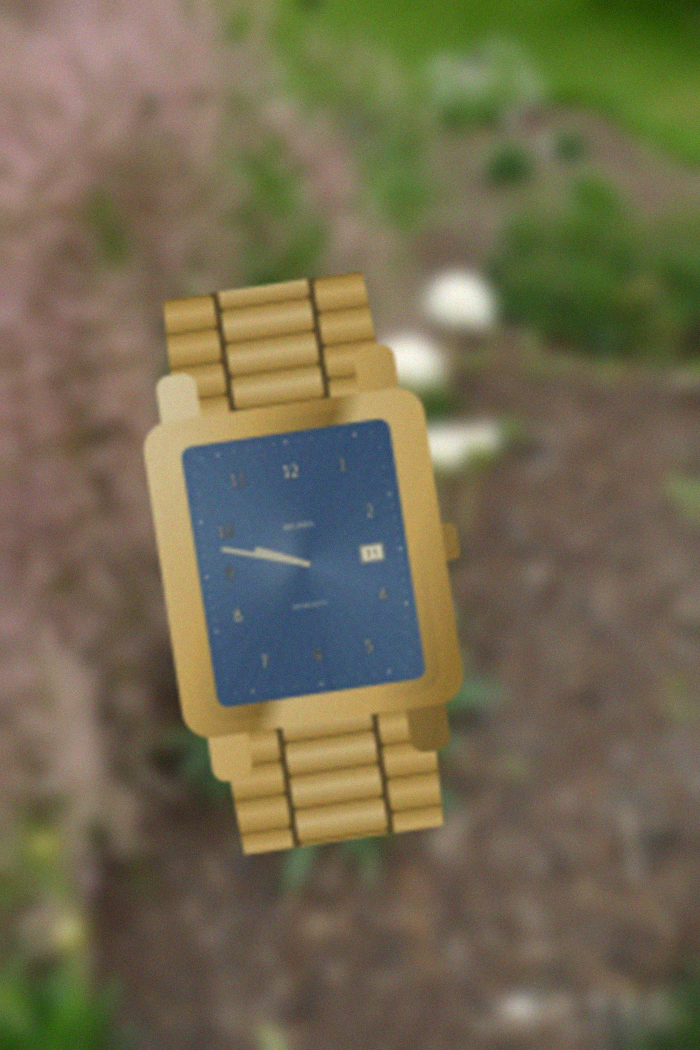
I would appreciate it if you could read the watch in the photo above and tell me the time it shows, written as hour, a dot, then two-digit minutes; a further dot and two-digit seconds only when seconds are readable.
9.48
